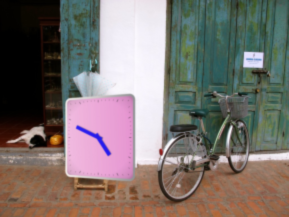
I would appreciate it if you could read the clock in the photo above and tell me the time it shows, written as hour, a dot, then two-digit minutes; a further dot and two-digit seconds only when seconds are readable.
4.49
